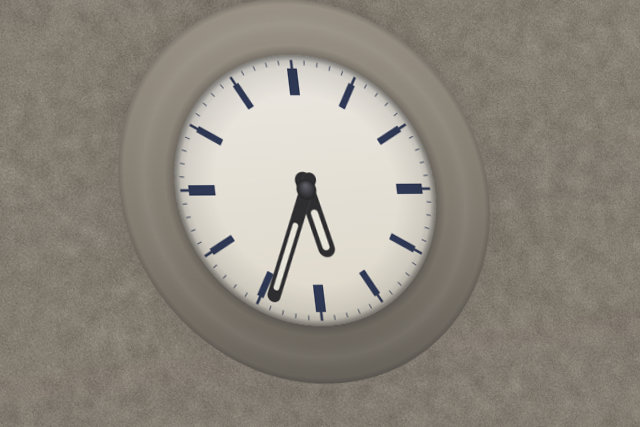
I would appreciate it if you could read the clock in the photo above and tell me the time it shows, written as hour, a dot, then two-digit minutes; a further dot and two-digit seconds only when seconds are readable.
5.34
